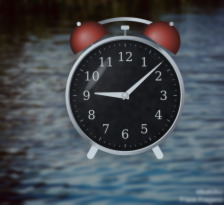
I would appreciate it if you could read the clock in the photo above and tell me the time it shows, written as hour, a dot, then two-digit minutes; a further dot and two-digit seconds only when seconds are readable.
9.08
